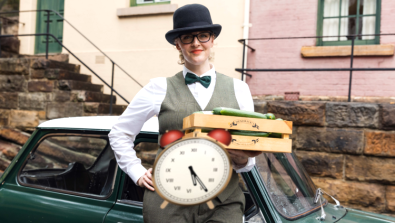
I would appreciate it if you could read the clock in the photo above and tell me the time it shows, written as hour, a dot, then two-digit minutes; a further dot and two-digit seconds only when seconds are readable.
5.24
